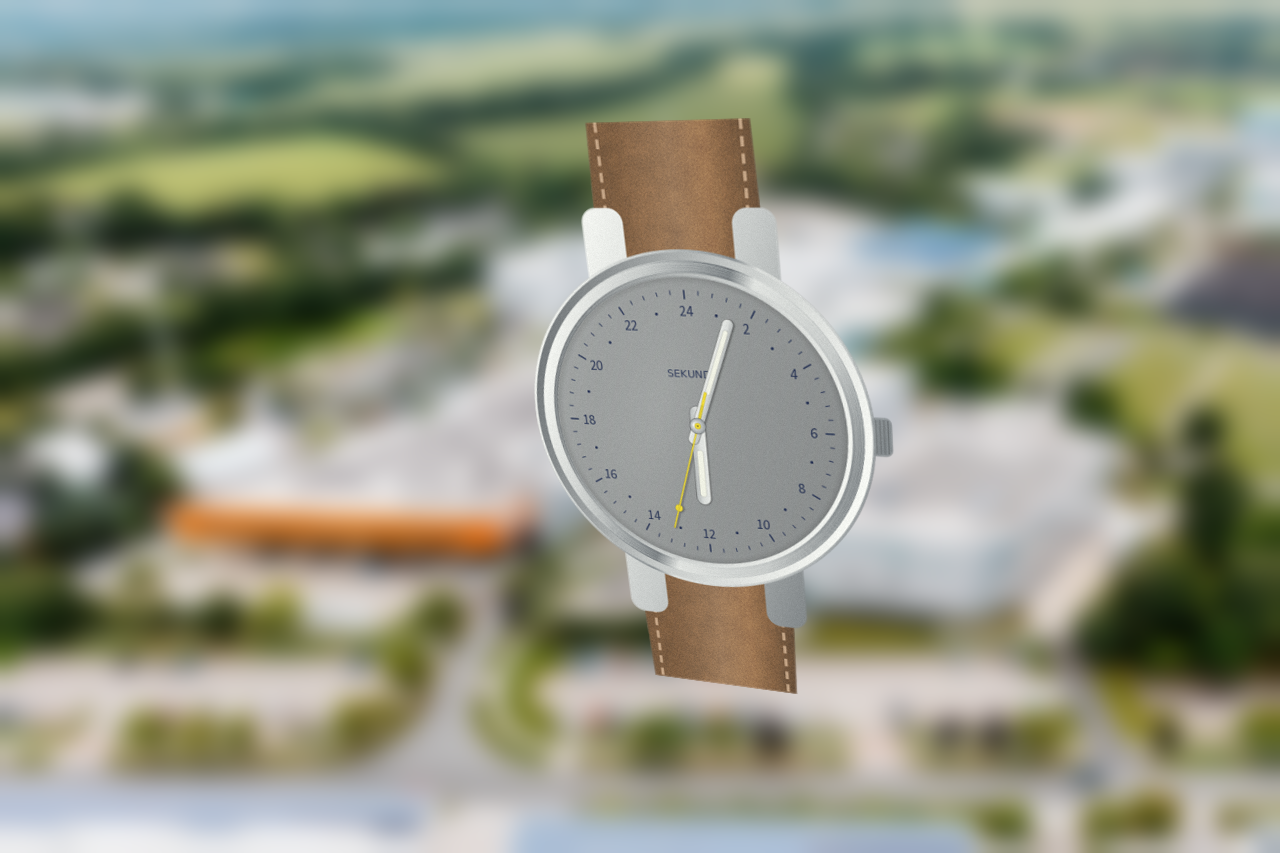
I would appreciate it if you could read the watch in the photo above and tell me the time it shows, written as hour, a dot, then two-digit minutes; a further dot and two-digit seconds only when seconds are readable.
12.03.33
